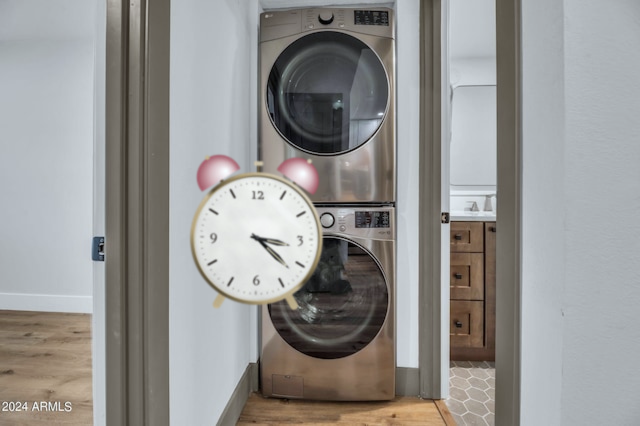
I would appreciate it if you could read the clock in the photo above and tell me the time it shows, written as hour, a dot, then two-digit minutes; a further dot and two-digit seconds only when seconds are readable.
3.22
